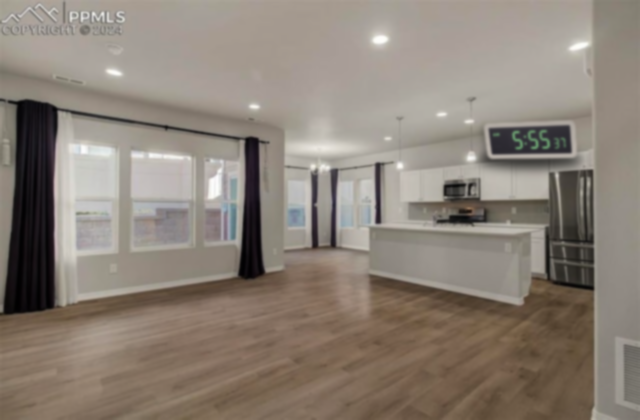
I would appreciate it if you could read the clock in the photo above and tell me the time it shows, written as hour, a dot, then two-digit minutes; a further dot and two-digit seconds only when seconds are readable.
5.55
